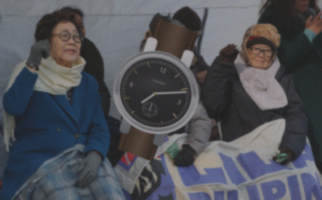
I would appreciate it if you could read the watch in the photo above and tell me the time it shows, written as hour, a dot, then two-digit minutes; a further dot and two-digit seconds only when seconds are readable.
7.11
